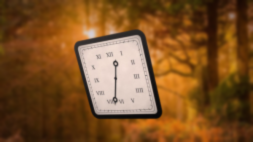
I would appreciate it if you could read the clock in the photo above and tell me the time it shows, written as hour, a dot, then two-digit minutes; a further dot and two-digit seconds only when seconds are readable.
12.33
